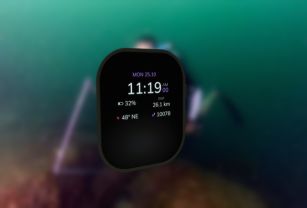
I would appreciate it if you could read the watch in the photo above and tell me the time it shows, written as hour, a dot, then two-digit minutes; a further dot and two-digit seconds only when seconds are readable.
11.19
